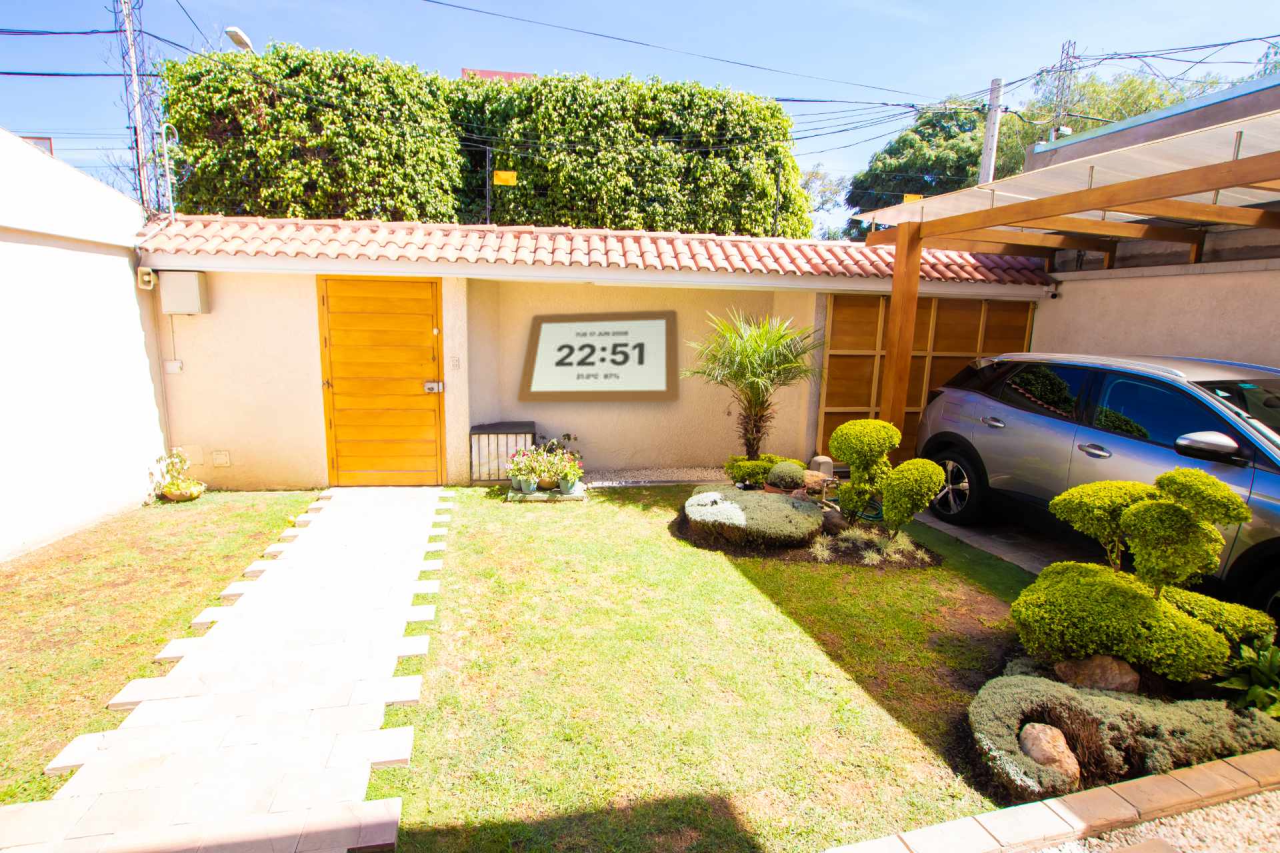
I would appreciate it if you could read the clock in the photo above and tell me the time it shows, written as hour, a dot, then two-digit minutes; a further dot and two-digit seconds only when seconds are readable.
22.51
